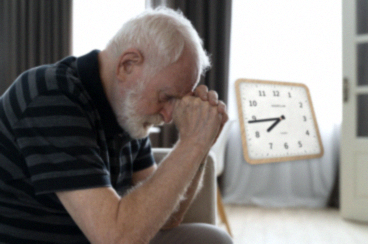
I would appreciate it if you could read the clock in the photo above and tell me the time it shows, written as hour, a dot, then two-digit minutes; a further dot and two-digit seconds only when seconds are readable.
7.44
